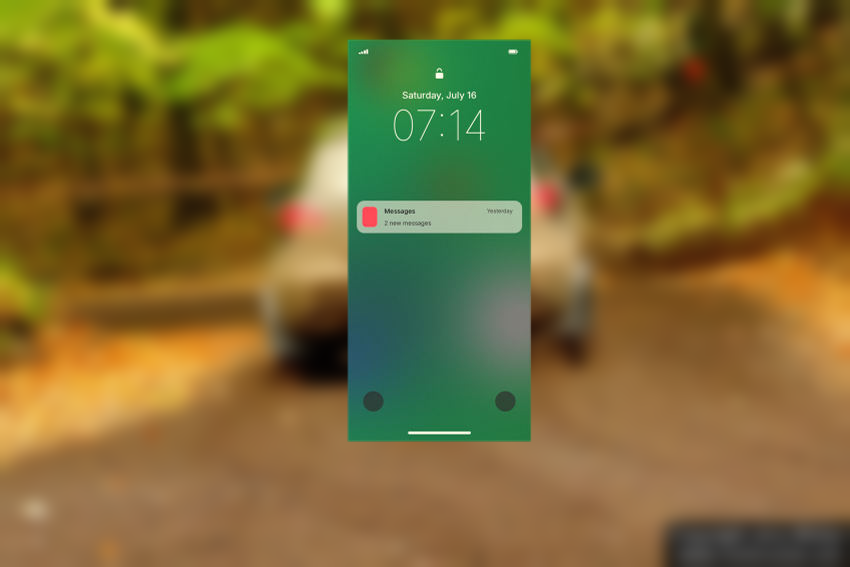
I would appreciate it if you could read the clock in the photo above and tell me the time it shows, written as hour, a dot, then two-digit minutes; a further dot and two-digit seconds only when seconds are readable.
7.14
